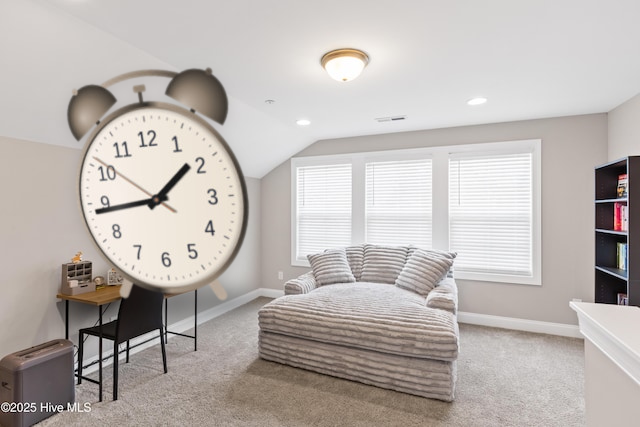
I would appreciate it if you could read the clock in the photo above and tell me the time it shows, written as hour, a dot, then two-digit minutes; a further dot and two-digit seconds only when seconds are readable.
1.43.51
